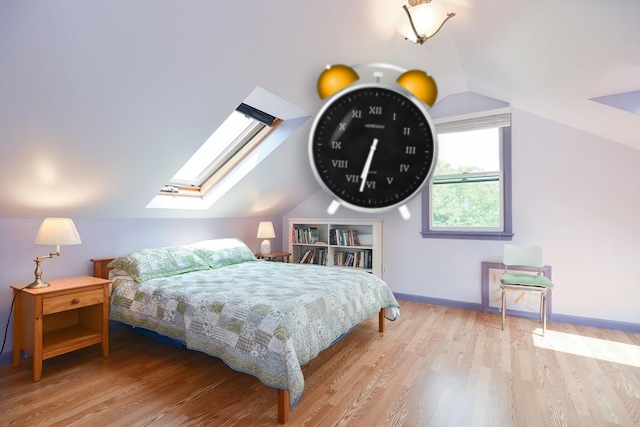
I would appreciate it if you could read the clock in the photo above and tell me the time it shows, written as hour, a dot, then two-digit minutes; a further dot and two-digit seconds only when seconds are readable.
6.32
